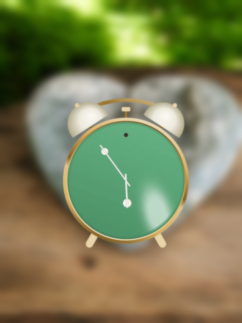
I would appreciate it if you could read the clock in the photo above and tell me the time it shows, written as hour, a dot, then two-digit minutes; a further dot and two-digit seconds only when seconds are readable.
5.54
